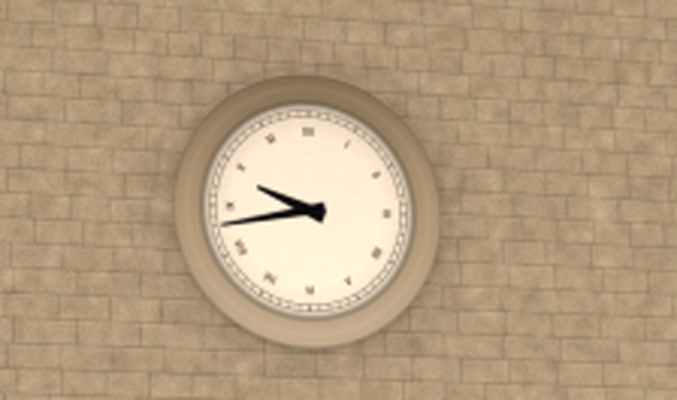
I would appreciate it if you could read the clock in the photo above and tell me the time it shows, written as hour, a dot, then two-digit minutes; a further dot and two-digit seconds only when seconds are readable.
9.43
